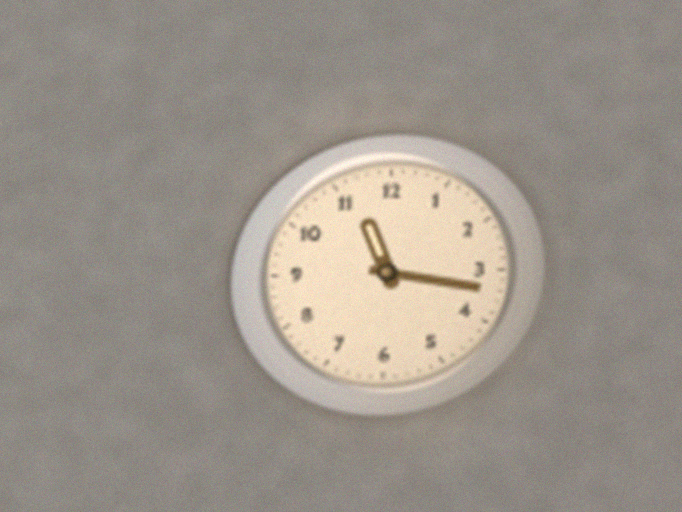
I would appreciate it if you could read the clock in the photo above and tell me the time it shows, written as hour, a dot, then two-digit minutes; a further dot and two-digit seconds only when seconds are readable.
11.17
